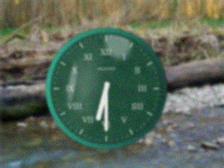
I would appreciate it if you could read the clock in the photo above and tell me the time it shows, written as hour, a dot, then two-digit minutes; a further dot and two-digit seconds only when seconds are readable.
6.30
